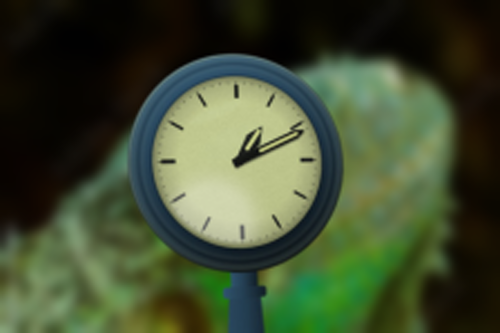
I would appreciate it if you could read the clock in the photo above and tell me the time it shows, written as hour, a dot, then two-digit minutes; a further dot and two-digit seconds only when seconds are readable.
1.11
